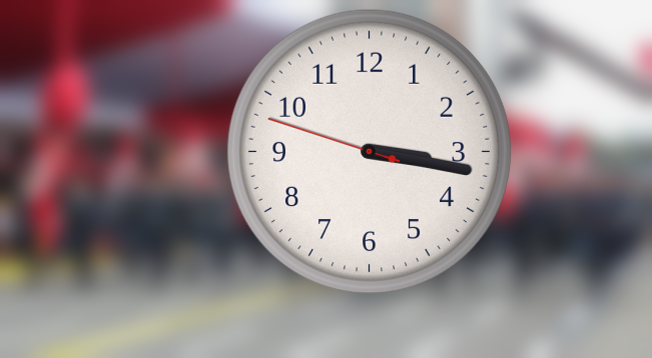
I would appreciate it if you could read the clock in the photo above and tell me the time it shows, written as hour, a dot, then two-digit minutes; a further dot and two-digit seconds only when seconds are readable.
3.16.48
